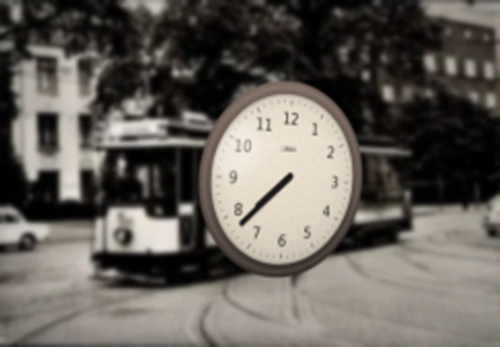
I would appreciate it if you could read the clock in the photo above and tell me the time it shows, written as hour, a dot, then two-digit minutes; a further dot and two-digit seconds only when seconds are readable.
7.38
